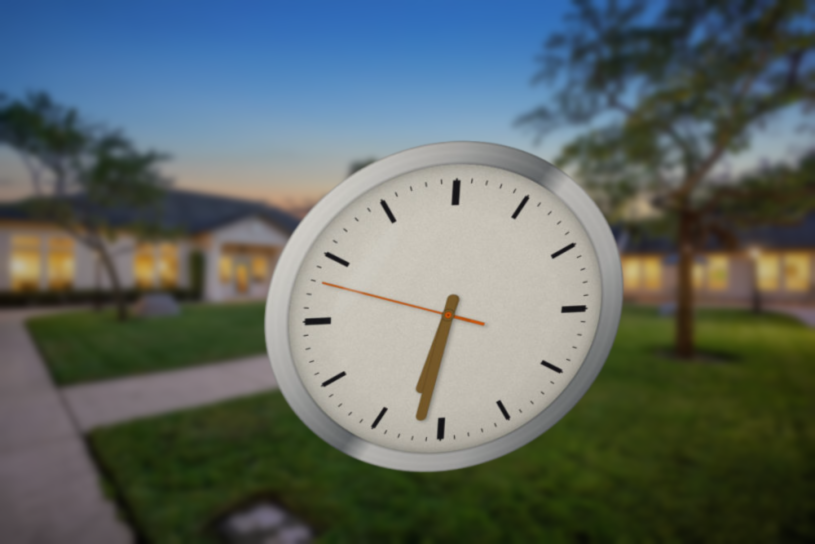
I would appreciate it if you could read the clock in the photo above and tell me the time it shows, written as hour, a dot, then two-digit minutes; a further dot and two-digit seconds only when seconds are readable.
6.31.48
